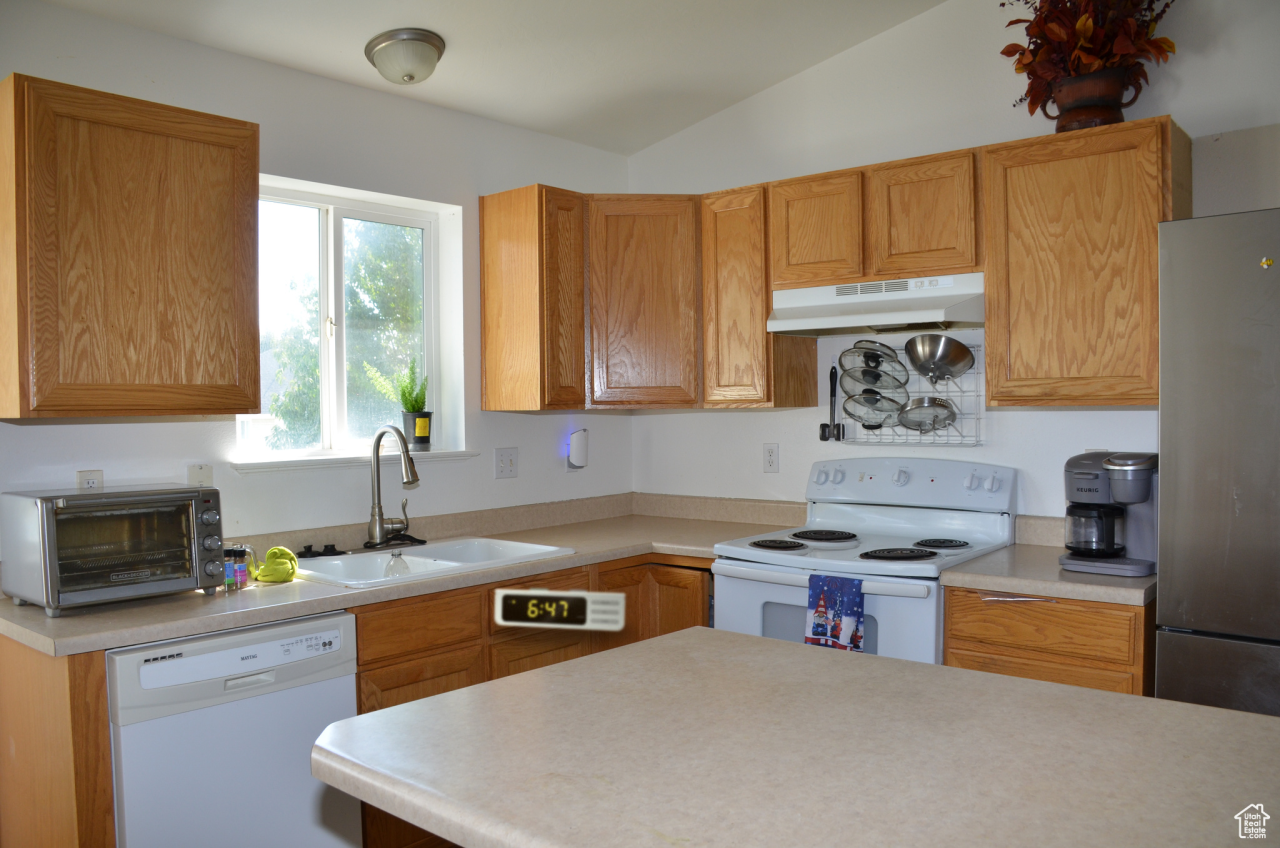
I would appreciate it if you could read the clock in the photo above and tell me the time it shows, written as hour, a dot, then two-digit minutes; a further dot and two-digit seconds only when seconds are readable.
6.47
